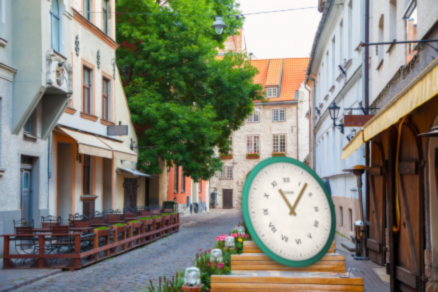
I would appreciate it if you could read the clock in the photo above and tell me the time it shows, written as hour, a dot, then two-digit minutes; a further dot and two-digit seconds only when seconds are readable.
11.07
